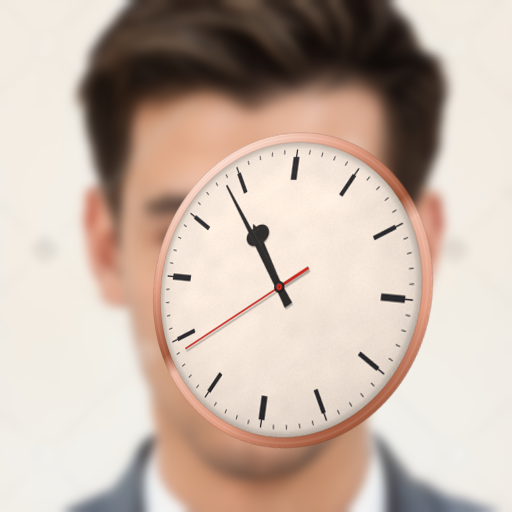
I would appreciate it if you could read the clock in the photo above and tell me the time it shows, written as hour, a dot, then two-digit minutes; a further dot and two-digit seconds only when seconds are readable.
10.53.39
